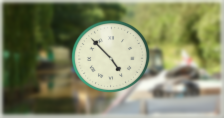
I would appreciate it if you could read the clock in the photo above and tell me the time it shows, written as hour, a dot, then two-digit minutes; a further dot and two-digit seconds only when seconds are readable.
4.53
